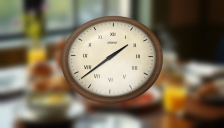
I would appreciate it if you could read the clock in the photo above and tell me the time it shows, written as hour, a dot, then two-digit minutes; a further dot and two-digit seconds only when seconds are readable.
1.38
